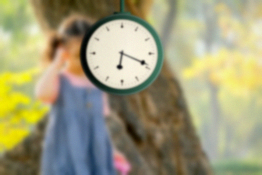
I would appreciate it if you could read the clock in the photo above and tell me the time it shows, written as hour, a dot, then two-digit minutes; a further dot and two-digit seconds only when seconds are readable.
6.19
